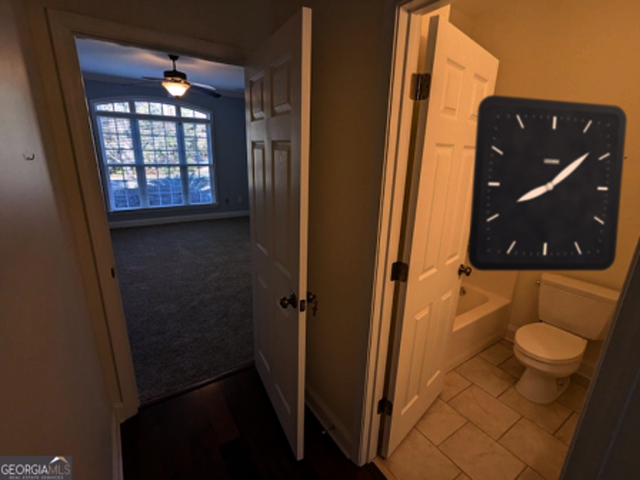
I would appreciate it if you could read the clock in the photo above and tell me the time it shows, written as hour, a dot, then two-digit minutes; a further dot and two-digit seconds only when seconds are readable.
8.08
